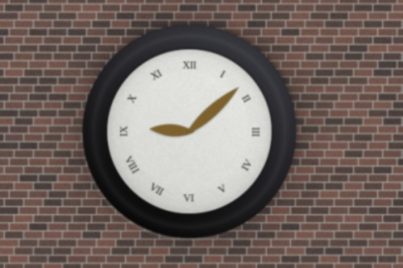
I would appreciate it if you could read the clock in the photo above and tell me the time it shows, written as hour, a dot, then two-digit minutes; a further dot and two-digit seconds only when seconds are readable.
9.08
